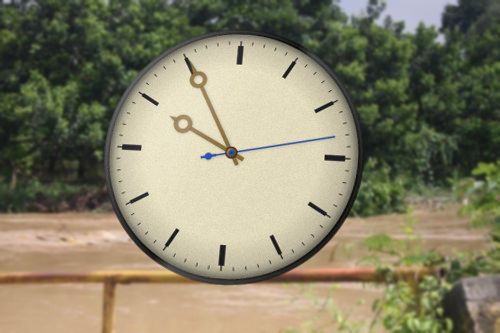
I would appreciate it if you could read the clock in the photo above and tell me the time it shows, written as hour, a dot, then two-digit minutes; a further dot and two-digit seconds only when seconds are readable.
9.55.13
